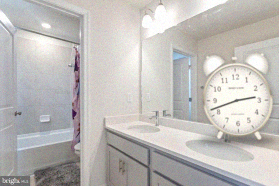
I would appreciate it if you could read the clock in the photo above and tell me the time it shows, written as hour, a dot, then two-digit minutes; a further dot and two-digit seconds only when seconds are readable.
2.42
